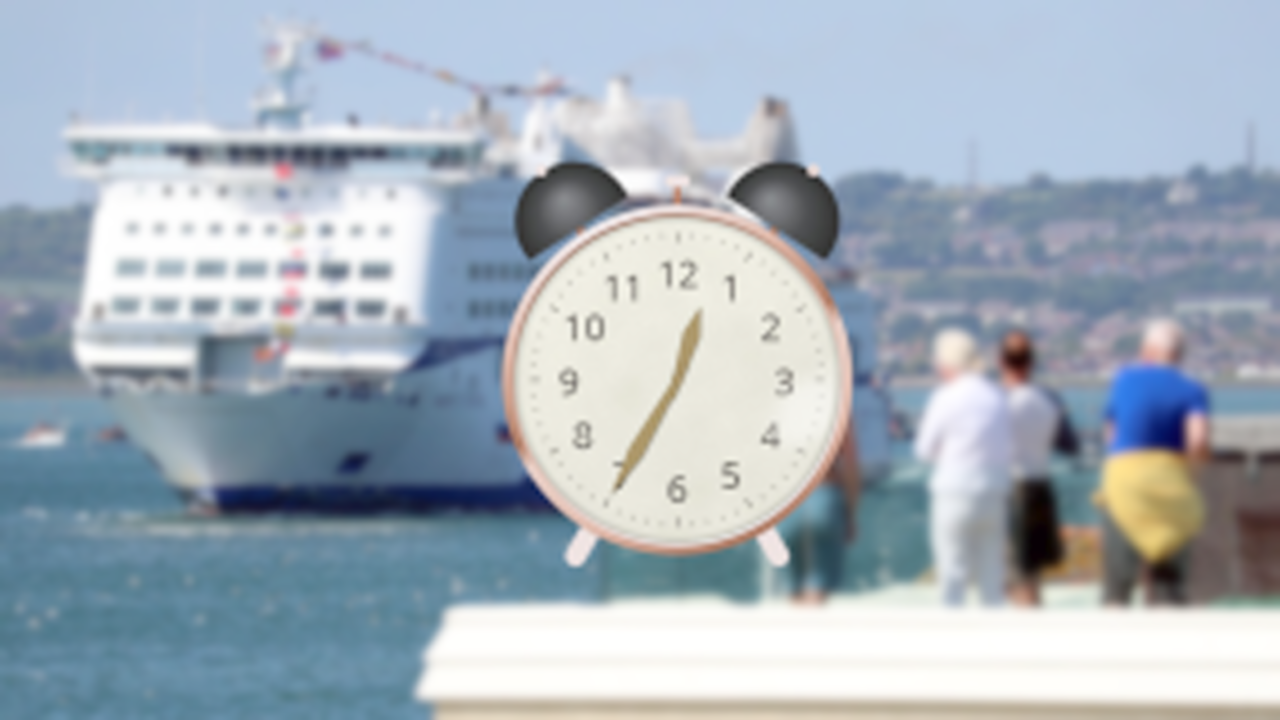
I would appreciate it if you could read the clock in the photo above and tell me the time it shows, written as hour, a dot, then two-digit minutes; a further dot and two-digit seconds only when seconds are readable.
12.35
